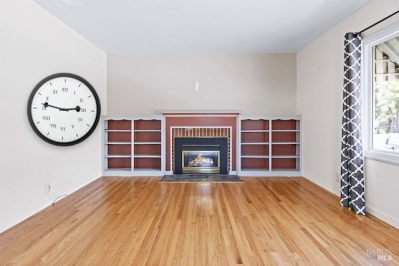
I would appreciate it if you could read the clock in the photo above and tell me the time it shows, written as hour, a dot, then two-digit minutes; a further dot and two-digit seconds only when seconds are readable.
2.47
